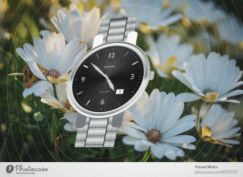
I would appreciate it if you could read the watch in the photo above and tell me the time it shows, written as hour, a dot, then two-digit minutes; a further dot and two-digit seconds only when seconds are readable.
4.52
